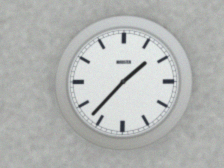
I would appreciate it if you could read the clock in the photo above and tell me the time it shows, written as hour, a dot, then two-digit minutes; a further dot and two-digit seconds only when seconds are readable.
1.37
